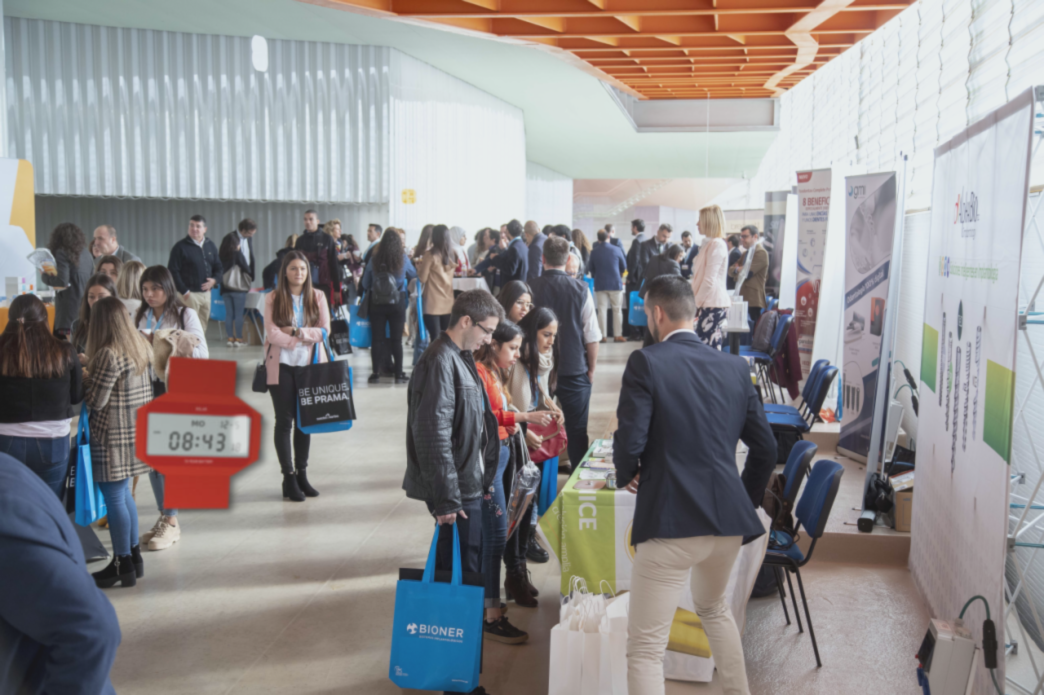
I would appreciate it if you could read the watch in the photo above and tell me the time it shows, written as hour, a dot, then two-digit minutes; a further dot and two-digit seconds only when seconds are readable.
8.43
